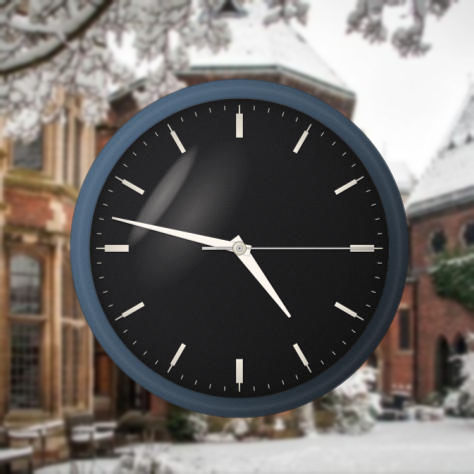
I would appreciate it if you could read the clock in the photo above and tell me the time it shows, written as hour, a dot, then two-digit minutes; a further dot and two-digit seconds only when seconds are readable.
4.47.15
